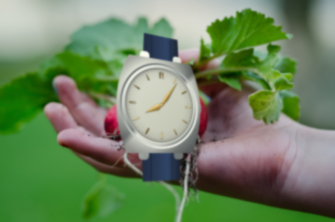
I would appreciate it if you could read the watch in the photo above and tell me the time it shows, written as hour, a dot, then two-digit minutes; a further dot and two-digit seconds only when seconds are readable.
8.06
